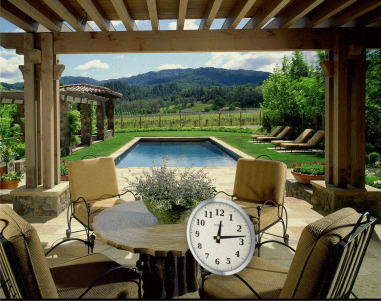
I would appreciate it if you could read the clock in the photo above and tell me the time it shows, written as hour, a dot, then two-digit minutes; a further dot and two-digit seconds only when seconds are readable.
12.13
